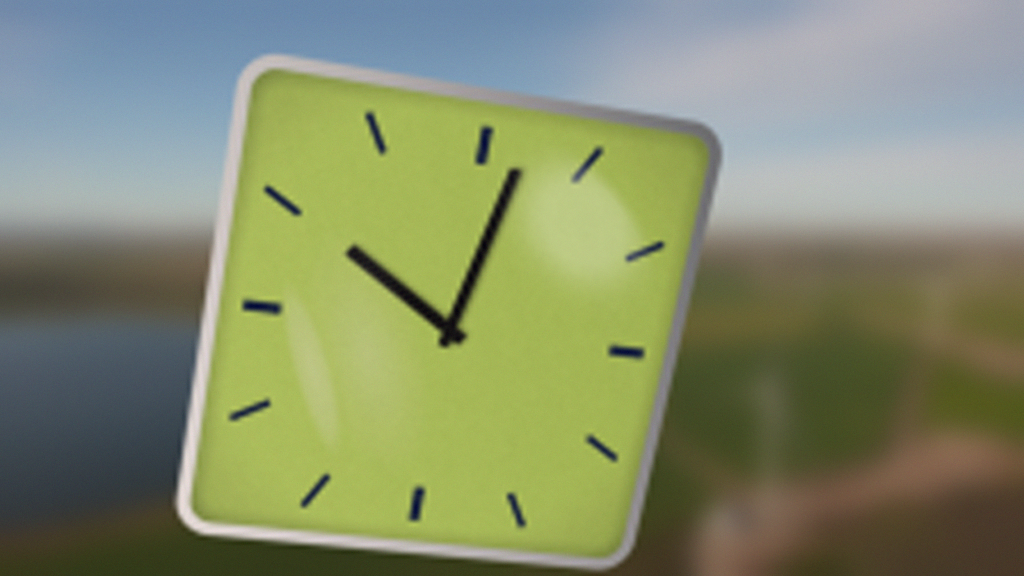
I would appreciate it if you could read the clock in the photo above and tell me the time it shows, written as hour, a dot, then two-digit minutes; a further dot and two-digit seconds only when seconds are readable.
10.02
